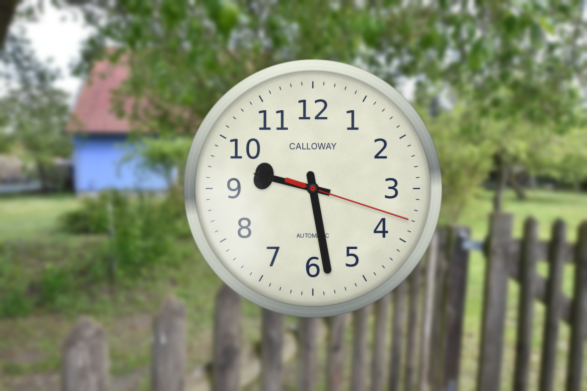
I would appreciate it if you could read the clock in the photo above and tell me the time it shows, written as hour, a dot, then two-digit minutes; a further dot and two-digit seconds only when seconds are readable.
9.28.18
